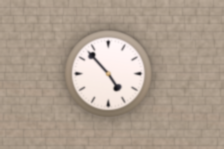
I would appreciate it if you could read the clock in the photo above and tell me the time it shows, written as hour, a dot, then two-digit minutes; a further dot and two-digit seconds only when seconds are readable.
4.53
